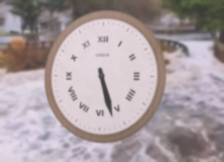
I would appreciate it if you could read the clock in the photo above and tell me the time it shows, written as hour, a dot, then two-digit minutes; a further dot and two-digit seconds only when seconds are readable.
5.27
